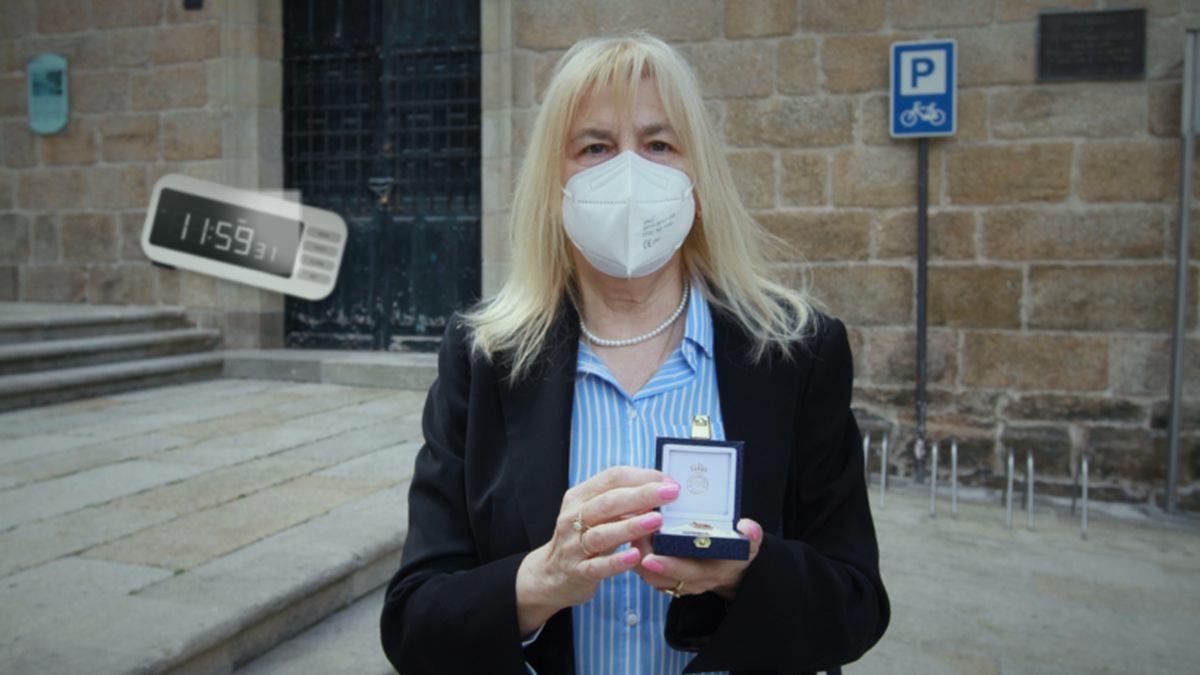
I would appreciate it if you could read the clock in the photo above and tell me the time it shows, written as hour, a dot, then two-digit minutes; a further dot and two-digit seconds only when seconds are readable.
11.59
